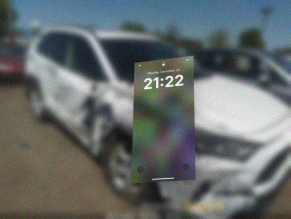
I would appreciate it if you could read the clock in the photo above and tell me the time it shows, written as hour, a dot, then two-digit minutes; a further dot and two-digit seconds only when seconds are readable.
21.22
